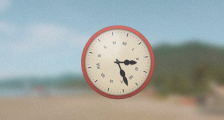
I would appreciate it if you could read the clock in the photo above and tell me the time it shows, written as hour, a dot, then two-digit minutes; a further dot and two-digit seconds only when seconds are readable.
2.23
